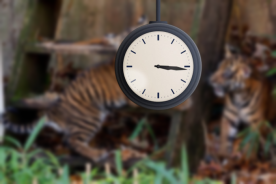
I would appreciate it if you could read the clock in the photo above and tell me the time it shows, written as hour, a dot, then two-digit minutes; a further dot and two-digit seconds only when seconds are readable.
3.16
